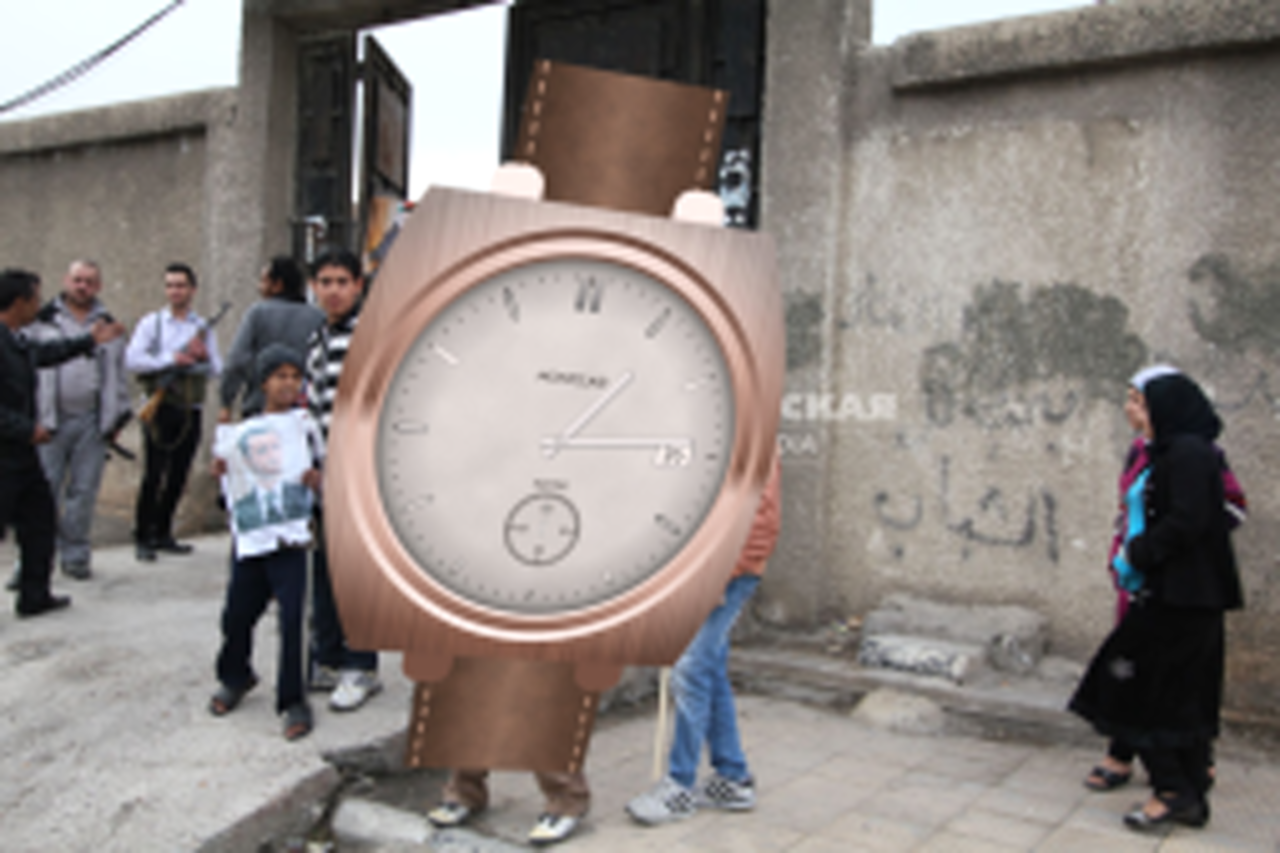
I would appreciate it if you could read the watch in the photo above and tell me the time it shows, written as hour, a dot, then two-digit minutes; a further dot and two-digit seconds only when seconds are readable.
1.14
